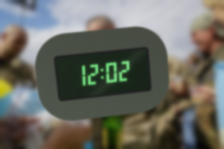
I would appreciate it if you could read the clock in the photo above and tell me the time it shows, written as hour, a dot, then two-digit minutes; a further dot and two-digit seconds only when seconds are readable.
12.02
